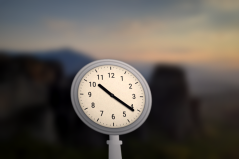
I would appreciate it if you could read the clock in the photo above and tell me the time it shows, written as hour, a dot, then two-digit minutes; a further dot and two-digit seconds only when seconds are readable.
10.21
